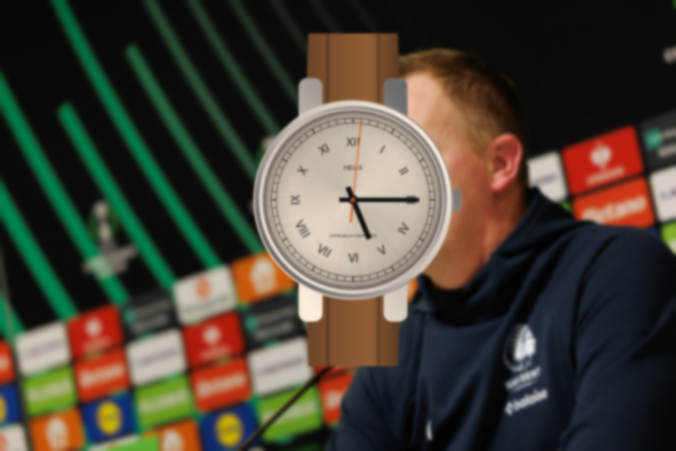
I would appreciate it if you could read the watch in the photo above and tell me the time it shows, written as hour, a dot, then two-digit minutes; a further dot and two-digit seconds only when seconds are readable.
5.15.01
